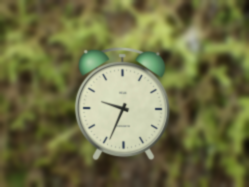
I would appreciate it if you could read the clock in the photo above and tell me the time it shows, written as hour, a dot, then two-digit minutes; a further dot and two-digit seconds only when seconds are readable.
9.34
